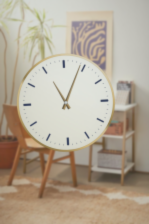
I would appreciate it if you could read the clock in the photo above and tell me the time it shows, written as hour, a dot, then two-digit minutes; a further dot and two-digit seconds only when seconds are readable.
11.04
